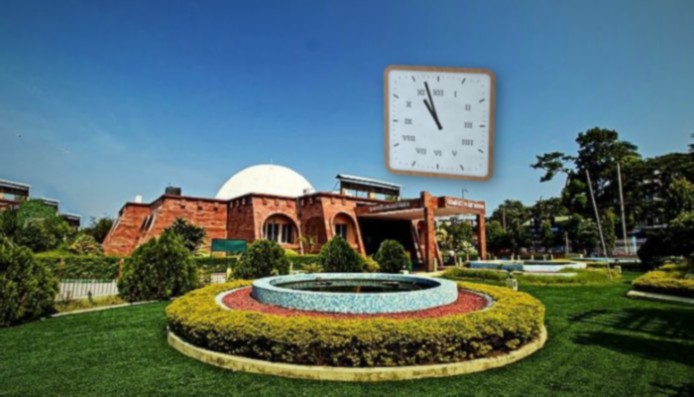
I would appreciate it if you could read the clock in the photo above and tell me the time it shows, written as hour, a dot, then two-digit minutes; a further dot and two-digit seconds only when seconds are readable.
10.57
